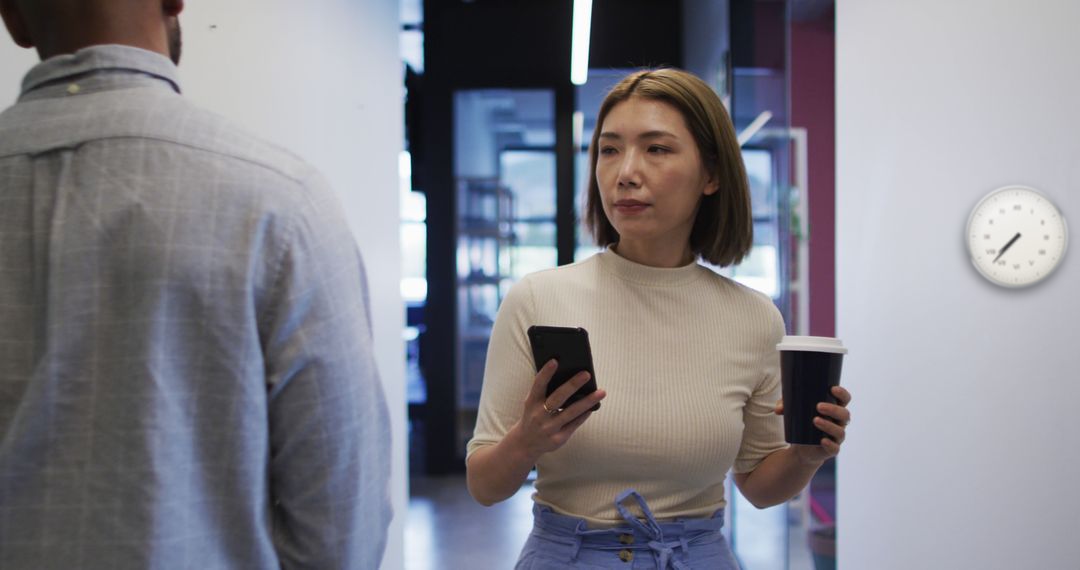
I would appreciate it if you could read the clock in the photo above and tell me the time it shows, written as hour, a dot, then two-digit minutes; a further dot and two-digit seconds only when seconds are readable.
7.37
